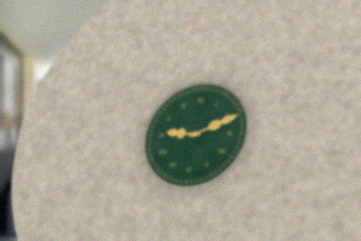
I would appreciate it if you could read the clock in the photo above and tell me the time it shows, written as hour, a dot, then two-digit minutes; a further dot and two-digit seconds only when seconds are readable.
9.11
